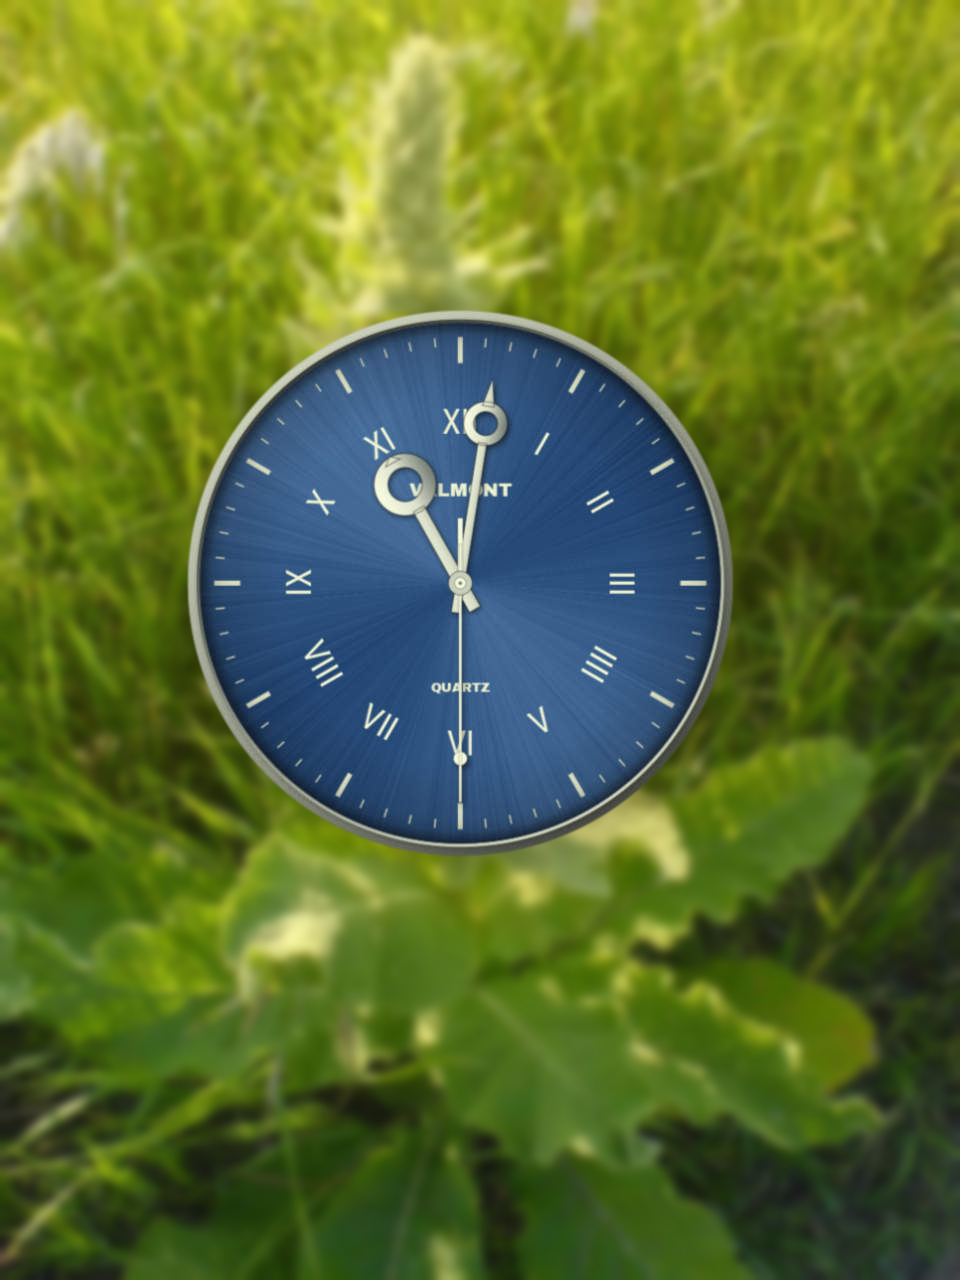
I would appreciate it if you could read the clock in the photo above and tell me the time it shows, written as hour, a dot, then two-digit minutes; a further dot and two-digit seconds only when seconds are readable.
11.01.30
